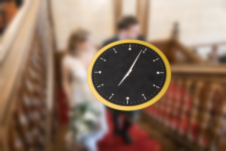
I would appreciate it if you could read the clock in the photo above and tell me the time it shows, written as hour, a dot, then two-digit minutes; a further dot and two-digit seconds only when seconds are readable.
7.04
